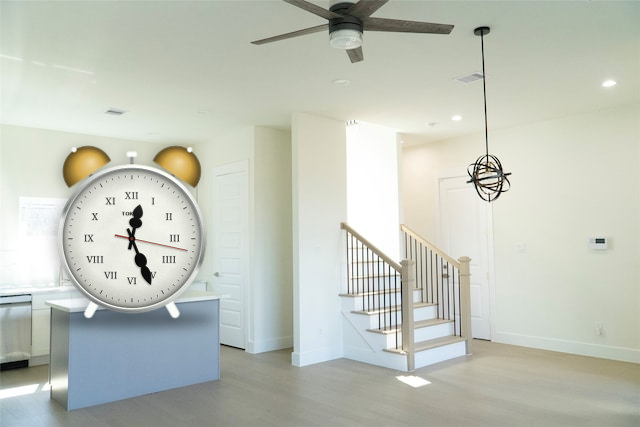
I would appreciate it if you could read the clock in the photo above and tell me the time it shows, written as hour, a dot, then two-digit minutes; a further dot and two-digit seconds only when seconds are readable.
12.26.17
